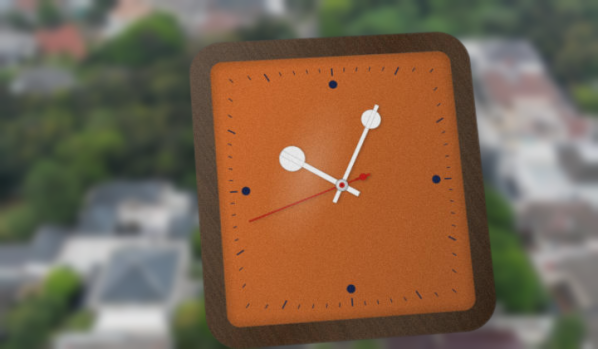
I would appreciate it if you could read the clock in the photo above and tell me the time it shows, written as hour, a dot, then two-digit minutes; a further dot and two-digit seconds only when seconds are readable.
10.04.42
